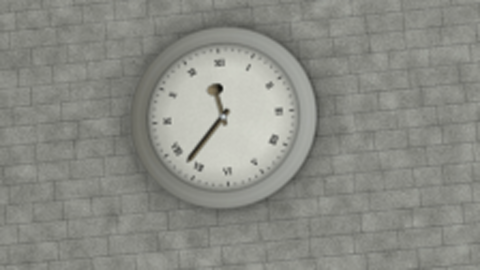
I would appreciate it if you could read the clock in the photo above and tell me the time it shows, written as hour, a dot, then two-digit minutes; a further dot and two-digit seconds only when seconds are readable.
11.37
